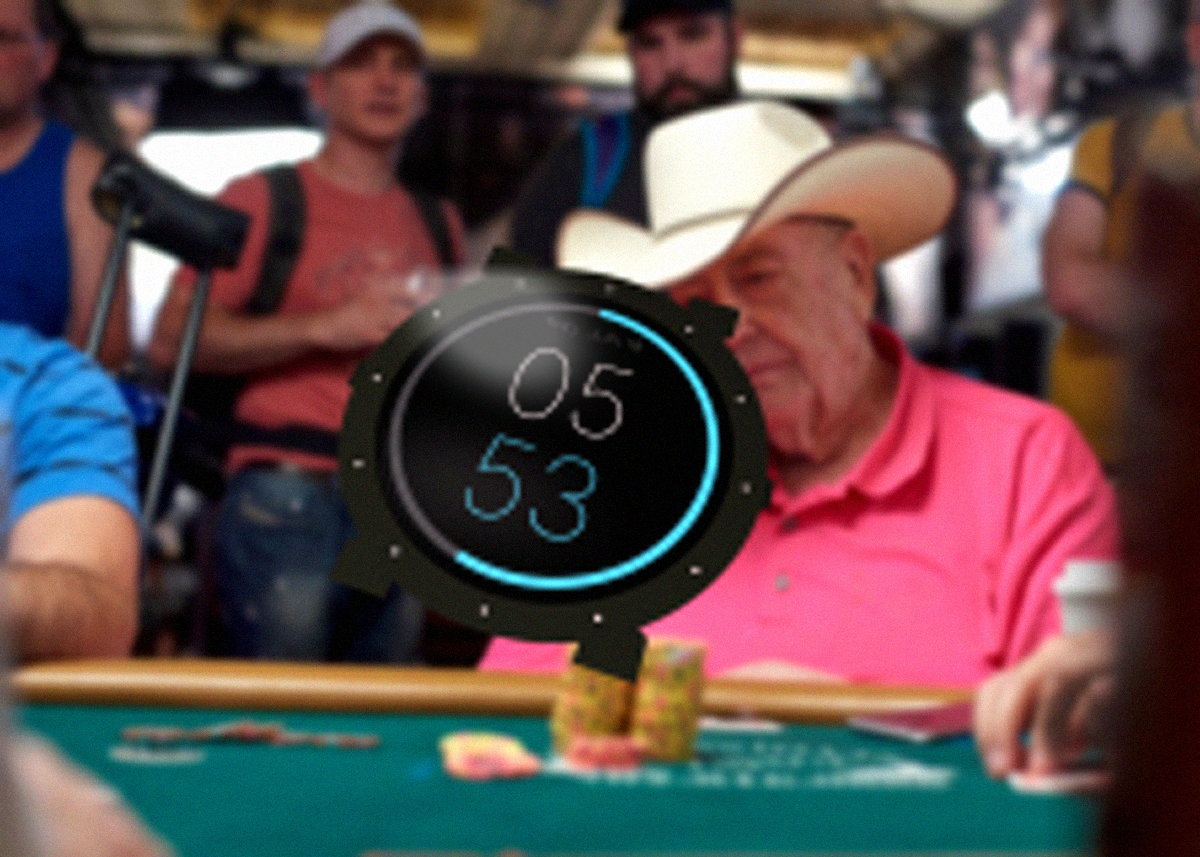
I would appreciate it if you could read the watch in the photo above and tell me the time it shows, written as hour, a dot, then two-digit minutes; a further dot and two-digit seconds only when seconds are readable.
5.53
